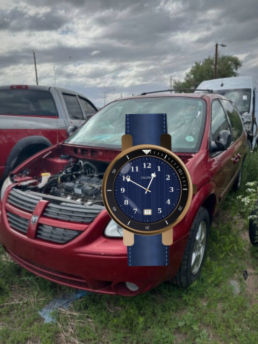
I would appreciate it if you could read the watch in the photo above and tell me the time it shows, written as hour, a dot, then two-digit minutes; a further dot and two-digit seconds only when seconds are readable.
12.50
